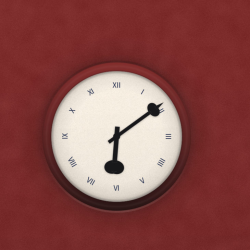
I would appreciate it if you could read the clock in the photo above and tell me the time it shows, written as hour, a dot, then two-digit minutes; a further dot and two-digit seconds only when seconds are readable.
6.09
